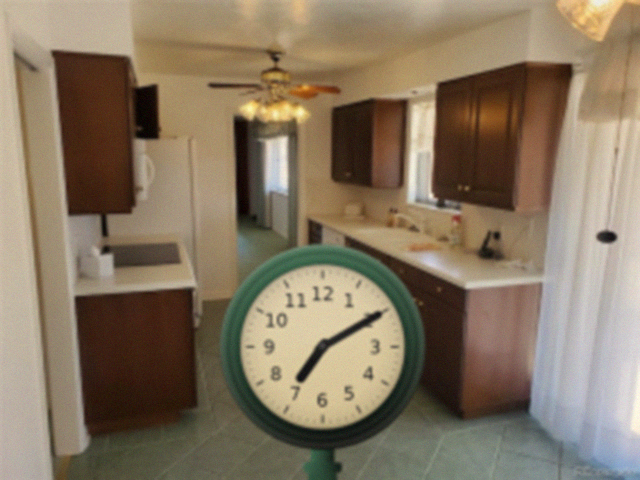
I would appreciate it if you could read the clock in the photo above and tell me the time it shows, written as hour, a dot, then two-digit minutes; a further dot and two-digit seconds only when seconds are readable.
7.10
